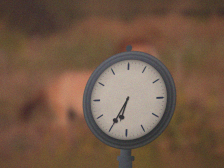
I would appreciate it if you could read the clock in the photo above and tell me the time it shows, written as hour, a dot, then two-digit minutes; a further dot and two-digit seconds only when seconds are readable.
6.35
